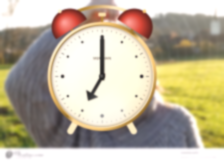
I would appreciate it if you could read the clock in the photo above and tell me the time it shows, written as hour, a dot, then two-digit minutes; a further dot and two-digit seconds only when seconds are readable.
7.00
